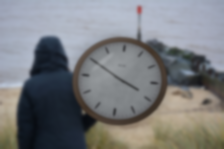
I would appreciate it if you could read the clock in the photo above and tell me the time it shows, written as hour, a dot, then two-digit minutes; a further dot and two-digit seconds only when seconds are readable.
3.50
